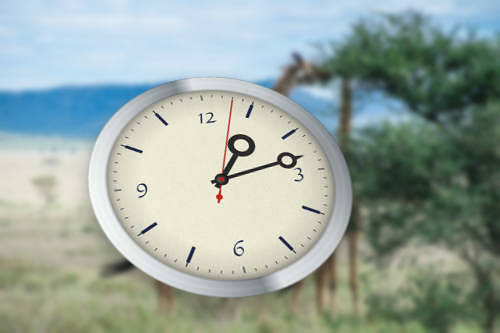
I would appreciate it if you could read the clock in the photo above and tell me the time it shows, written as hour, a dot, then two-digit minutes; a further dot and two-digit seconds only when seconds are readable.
1.13.03
